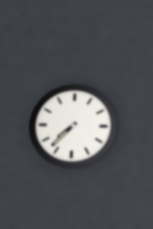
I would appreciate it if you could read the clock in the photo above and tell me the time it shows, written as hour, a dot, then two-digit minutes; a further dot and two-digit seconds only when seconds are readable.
7.37
